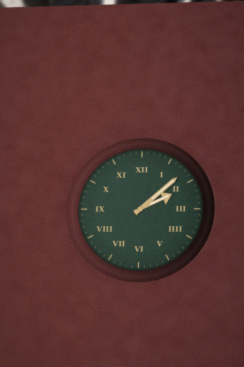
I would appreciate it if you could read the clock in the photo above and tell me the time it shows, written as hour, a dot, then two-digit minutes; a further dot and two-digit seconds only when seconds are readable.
2.08
